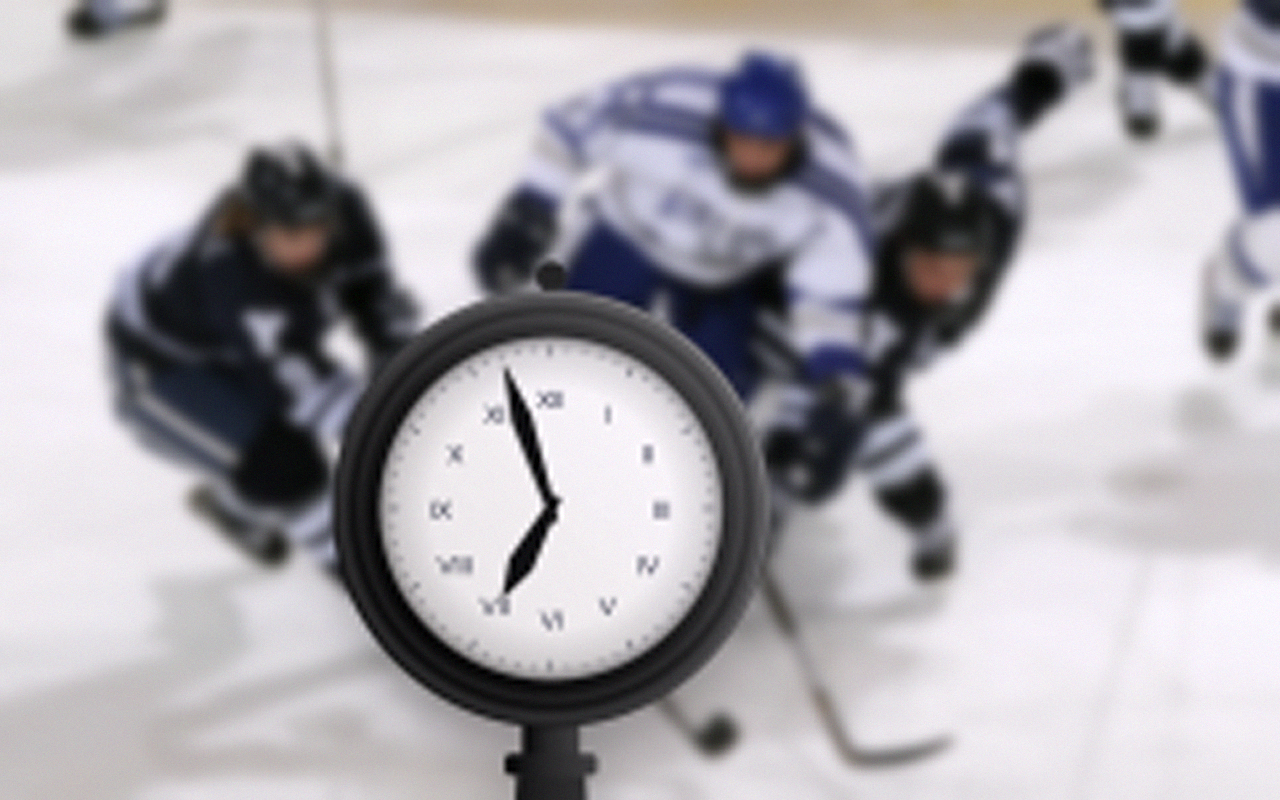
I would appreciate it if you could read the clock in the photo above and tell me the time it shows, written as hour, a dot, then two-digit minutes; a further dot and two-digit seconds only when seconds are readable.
6.57
